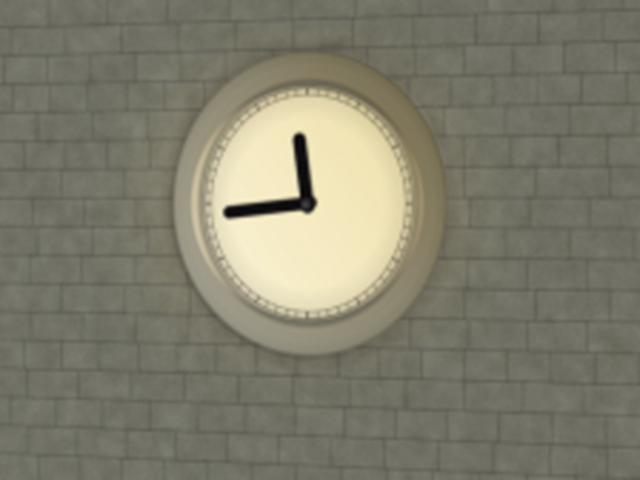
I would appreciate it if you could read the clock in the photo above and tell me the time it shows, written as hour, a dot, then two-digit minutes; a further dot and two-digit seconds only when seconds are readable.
11.44
